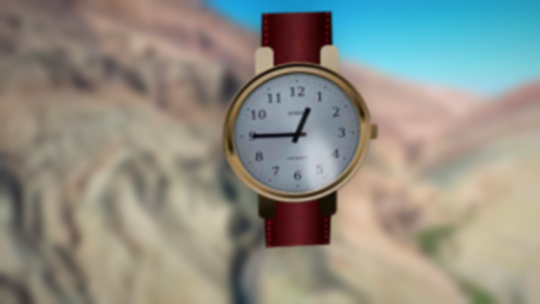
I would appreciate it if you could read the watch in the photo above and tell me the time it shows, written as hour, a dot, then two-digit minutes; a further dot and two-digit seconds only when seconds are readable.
12.45
